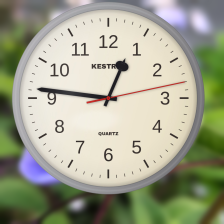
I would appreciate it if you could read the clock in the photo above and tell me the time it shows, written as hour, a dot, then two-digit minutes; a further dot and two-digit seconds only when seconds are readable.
12.46.13
